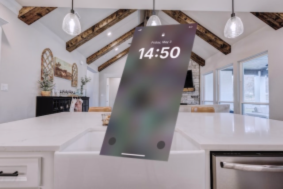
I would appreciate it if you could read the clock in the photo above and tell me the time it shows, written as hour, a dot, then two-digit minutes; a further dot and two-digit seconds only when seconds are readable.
14.50
